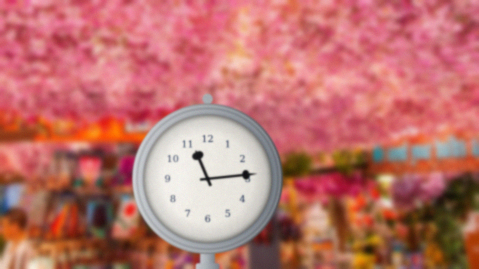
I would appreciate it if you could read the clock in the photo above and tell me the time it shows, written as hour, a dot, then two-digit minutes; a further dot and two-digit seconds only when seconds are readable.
11.14
